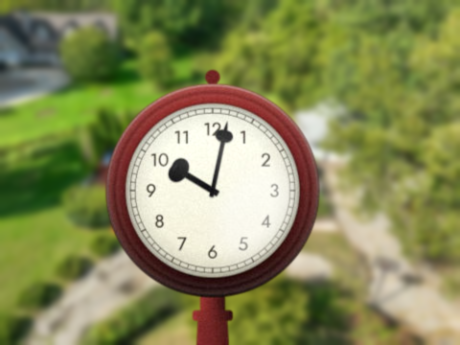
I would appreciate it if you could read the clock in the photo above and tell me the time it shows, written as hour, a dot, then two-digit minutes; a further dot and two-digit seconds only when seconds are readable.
10.02
